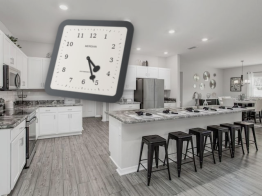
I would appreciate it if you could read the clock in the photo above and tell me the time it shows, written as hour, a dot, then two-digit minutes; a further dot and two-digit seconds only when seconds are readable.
4.26
